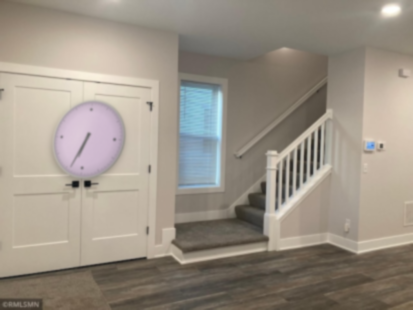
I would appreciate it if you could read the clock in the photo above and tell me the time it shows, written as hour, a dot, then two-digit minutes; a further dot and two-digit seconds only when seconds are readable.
6.34
